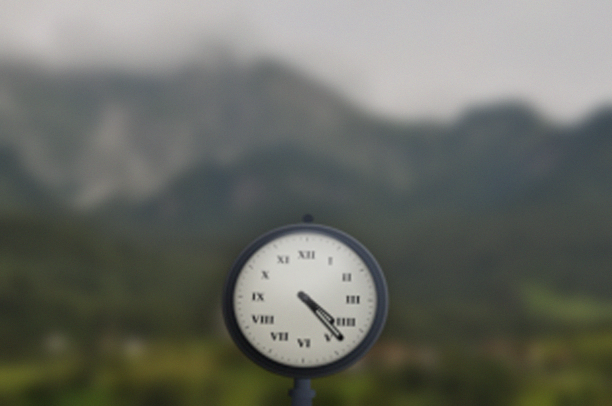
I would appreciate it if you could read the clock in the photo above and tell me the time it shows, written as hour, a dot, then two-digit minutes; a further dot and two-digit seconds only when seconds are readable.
4.23
